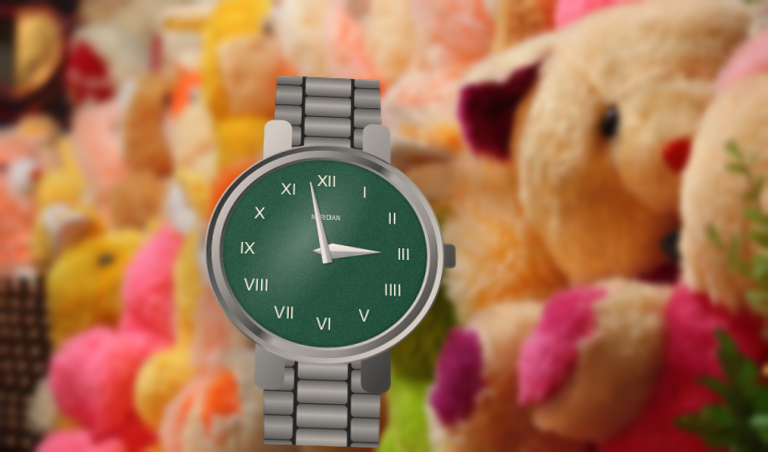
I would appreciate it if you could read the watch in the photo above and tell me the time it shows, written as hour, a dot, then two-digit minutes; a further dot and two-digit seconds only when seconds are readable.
2.58
